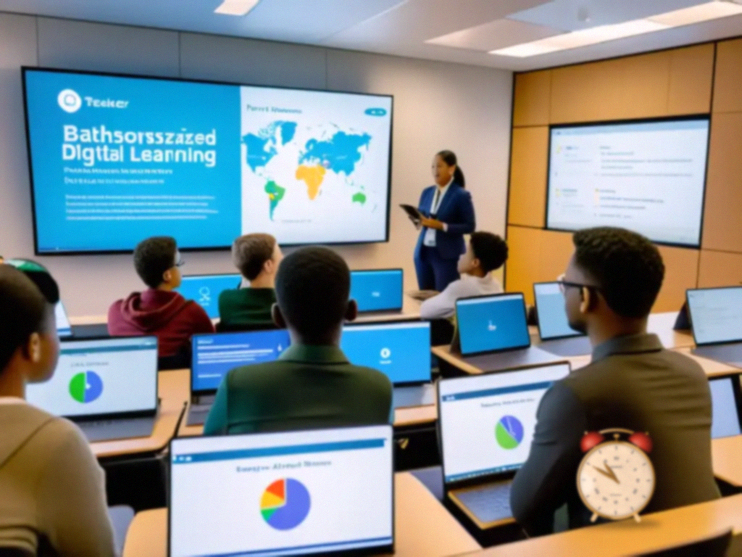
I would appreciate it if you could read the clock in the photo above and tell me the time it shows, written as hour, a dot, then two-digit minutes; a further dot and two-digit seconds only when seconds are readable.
10.50
